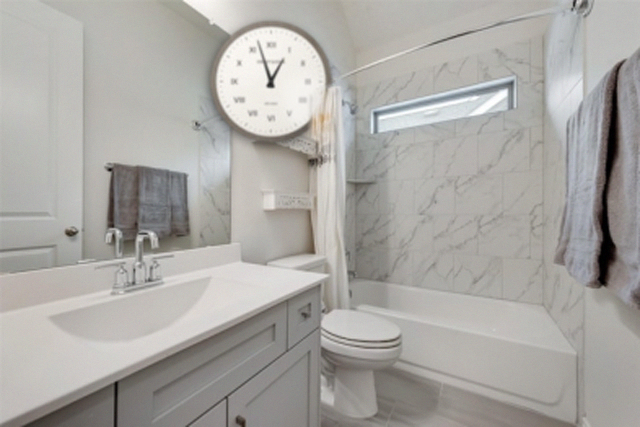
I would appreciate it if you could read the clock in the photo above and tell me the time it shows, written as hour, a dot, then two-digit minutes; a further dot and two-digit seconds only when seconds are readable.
12.57
